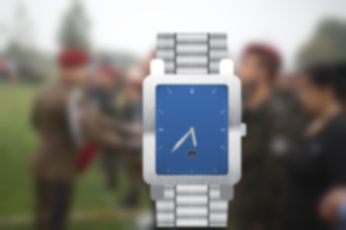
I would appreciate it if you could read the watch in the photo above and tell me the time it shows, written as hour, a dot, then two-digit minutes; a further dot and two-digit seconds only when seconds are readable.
5.37
